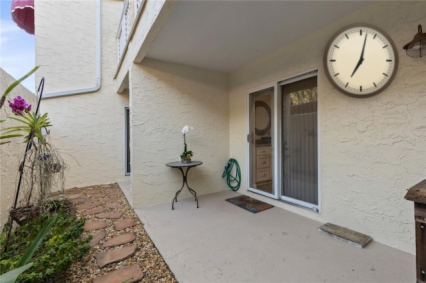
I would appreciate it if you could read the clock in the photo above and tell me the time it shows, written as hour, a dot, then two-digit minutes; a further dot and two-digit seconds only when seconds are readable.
7.02
